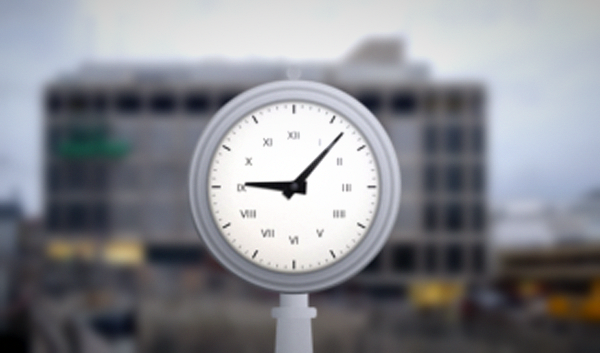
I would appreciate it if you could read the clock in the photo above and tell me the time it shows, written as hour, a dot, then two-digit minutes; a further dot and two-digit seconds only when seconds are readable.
9.07
